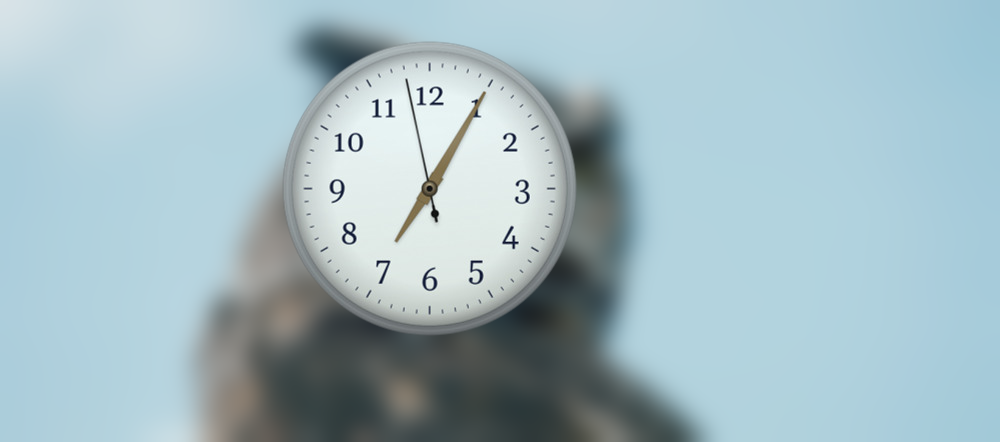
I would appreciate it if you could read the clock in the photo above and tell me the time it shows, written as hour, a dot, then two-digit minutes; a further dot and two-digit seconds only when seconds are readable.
7.04.58
